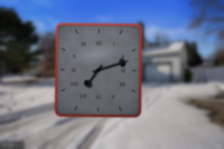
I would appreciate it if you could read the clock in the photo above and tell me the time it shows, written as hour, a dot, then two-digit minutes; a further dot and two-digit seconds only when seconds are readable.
7.12
